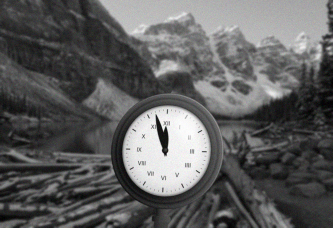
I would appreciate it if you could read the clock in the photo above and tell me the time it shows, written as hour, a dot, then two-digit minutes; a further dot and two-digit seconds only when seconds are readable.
11.57
